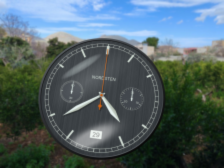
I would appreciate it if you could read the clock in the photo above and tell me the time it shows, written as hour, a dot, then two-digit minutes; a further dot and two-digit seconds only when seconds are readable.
4.39
